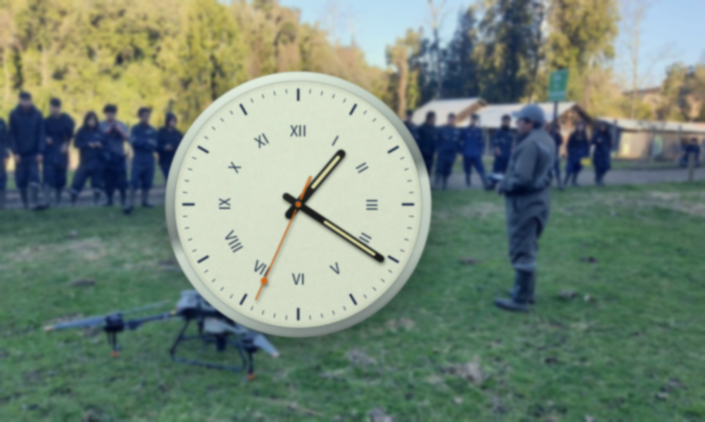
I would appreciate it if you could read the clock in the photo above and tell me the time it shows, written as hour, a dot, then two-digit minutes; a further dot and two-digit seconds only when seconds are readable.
1.20.34
